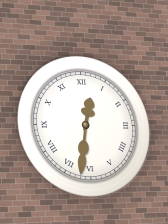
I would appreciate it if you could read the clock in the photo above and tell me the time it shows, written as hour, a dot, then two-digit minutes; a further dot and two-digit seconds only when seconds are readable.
12.32
